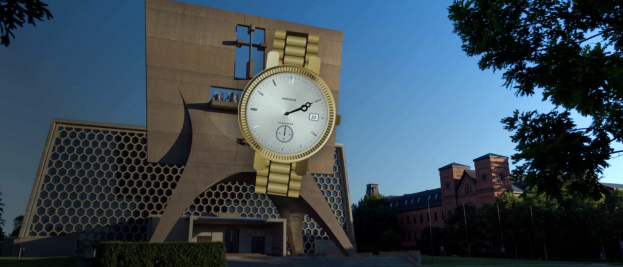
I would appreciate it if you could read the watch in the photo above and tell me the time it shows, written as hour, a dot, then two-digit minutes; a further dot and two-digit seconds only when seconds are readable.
2.10
